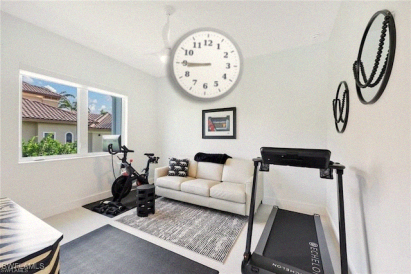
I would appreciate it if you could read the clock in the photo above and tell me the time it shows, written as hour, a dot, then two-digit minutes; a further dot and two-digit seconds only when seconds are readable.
8.45
